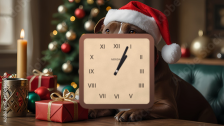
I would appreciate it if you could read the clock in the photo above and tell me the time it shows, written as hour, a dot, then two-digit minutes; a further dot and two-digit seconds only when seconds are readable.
1.04
